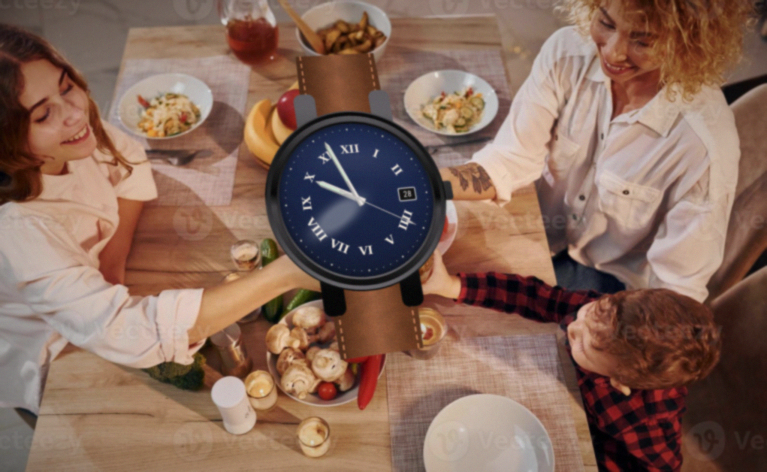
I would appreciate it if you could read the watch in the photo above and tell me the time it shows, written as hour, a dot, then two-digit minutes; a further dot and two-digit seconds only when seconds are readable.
9.56.20
